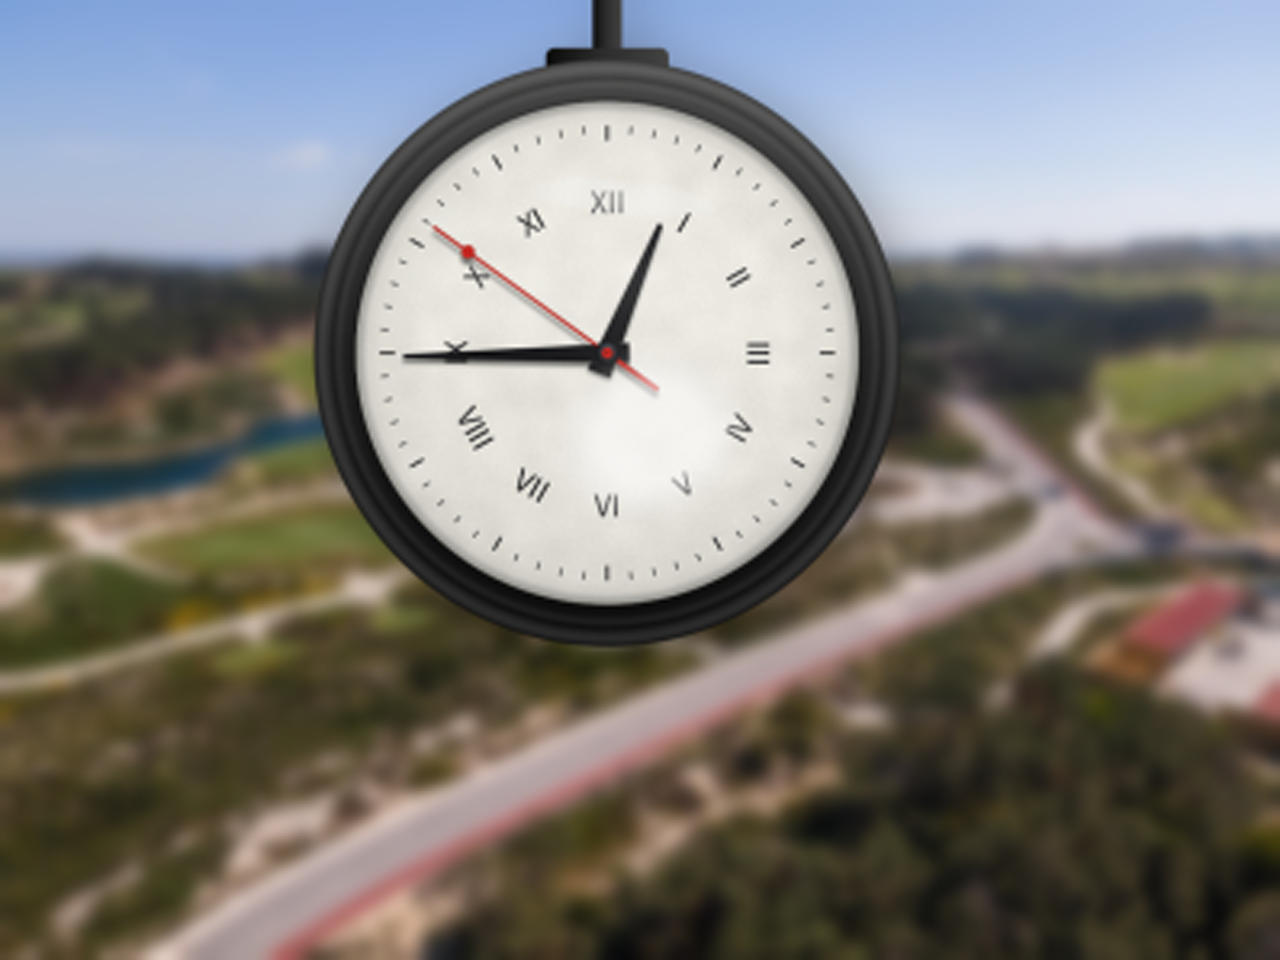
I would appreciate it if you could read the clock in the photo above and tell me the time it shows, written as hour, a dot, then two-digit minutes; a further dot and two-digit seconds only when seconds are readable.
12.44.51
